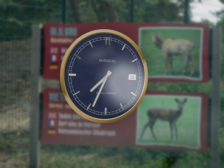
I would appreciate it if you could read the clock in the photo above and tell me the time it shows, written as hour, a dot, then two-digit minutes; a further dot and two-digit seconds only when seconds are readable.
7.34
